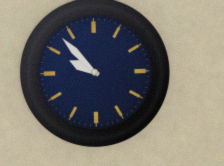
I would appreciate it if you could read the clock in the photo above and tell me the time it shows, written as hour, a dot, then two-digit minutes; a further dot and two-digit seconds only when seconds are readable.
9.53
